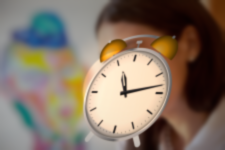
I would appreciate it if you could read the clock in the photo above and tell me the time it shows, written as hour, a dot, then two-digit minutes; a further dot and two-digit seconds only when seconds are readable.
11.13
